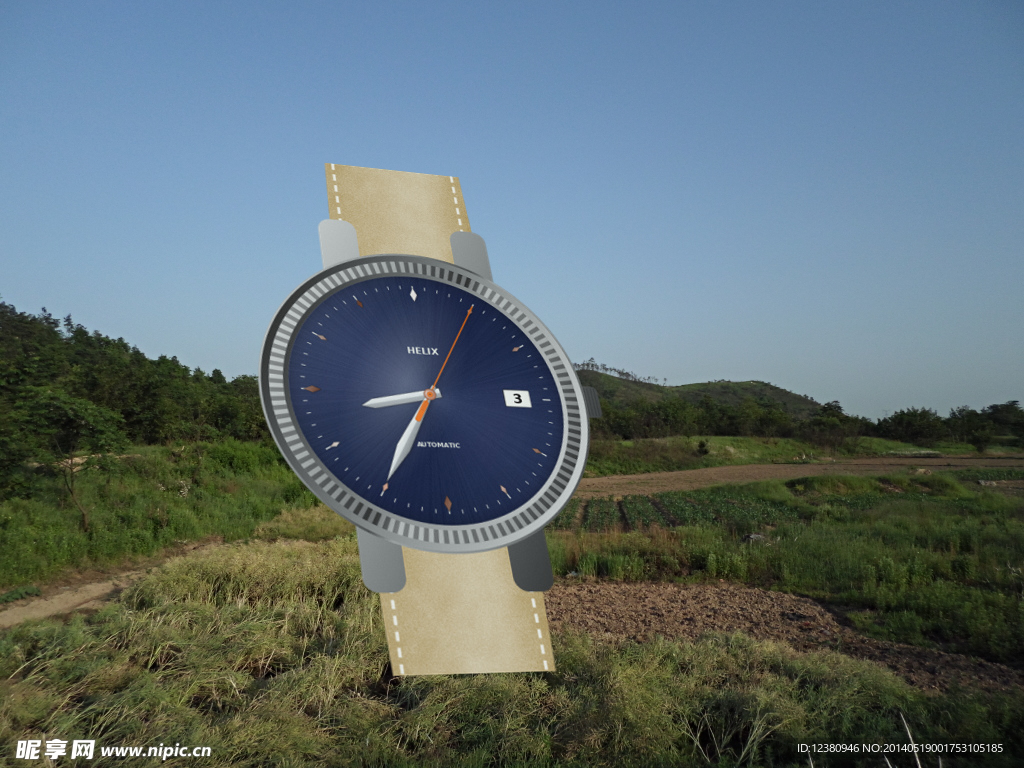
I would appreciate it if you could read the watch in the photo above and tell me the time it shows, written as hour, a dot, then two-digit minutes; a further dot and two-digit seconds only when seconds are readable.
8.35.05
